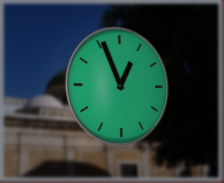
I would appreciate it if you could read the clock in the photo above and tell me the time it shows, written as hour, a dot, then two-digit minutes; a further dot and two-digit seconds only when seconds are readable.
12.56
